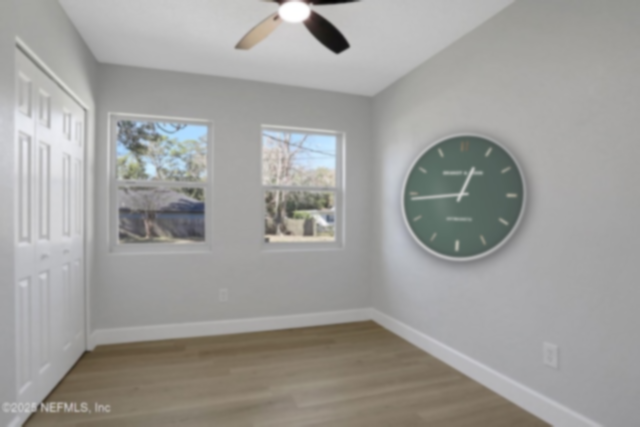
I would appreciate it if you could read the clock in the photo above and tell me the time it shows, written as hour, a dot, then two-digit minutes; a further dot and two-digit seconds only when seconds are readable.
12.44
